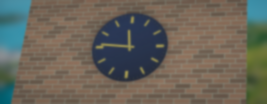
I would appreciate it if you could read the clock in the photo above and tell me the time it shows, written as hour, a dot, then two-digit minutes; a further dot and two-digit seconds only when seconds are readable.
11.46
